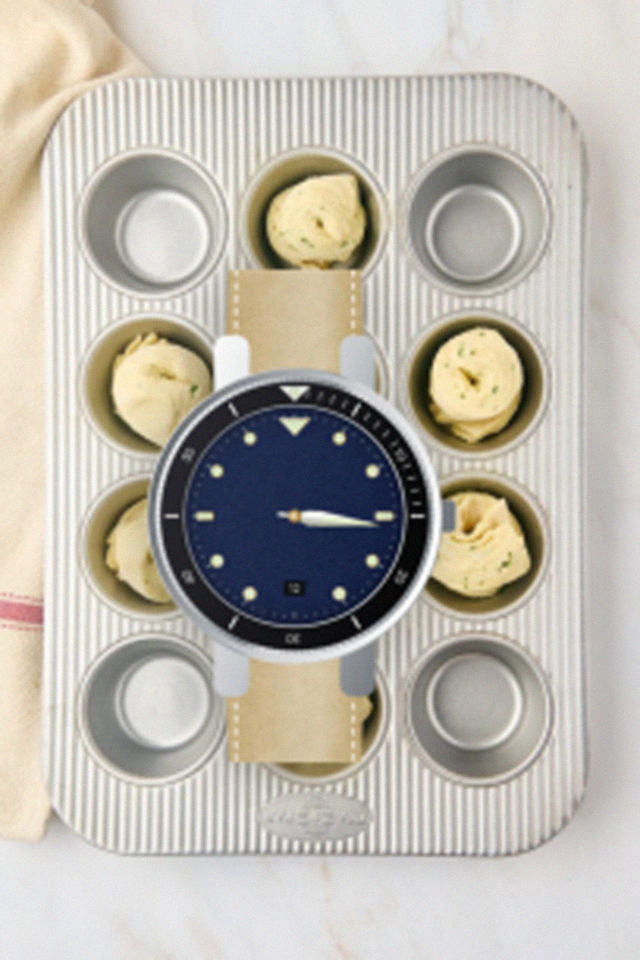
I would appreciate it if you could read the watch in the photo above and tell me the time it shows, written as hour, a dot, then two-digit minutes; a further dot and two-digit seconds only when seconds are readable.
3.16
